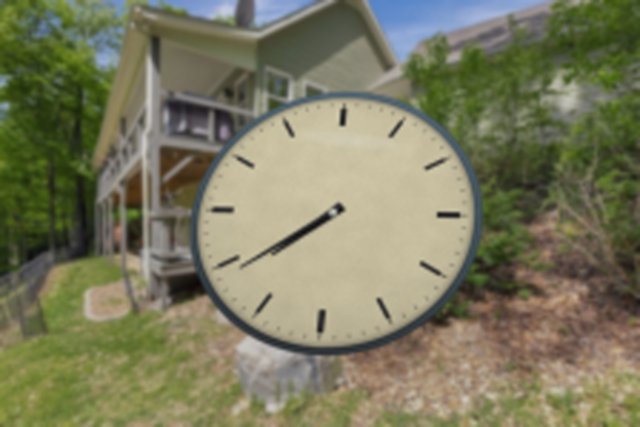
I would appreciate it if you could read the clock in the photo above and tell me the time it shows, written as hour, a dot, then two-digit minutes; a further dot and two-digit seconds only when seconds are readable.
7.39
